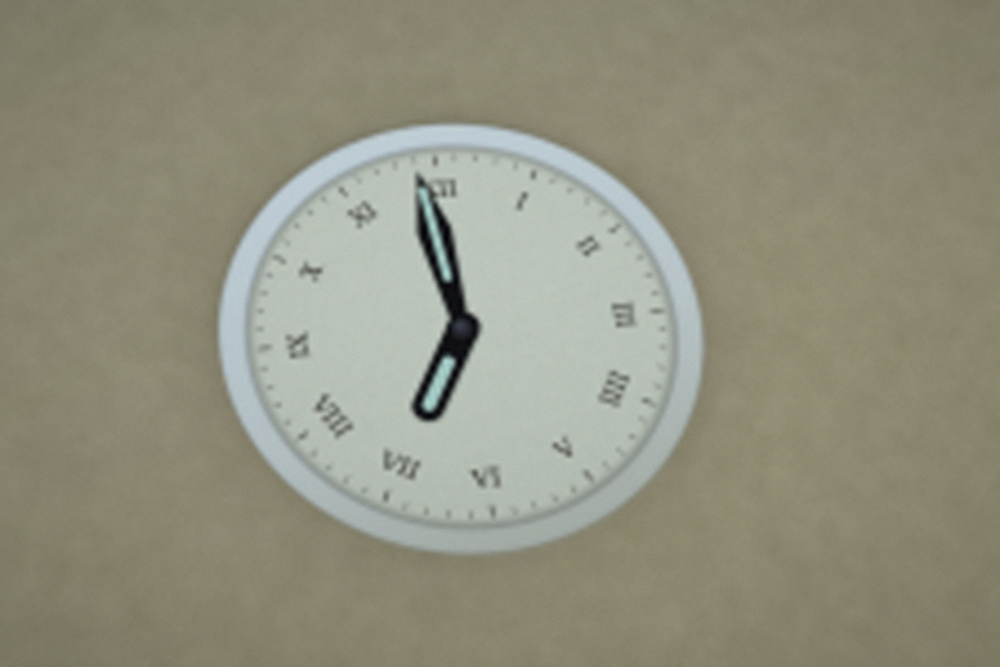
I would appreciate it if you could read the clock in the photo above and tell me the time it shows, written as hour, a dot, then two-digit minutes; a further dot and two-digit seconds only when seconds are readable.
6.59
